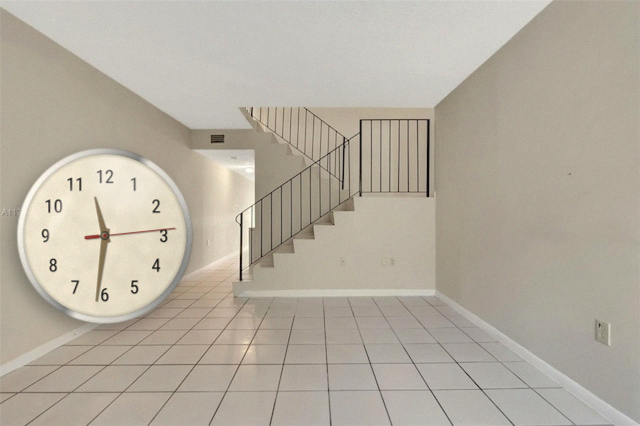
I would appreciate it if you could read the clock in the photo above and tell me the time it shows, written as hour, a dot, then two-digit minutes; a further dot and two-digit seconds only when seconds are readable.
11.31.14
